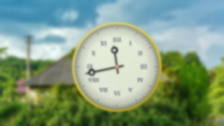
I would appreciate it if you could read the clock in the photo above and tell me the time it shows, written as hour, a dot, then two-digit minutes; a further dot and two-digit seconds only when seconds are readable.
11.43
